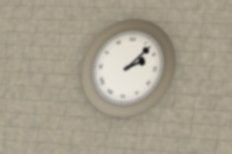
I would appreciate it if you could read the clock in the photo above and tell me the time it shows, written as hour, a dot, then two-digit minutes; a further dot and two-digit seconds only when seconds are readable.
2.07
